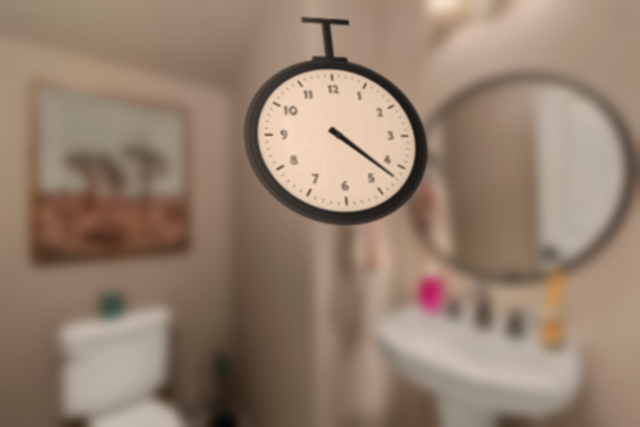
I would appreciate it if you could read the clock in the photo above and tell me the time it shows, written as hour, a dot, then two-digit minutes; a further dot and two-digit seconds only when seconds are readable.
4.22
